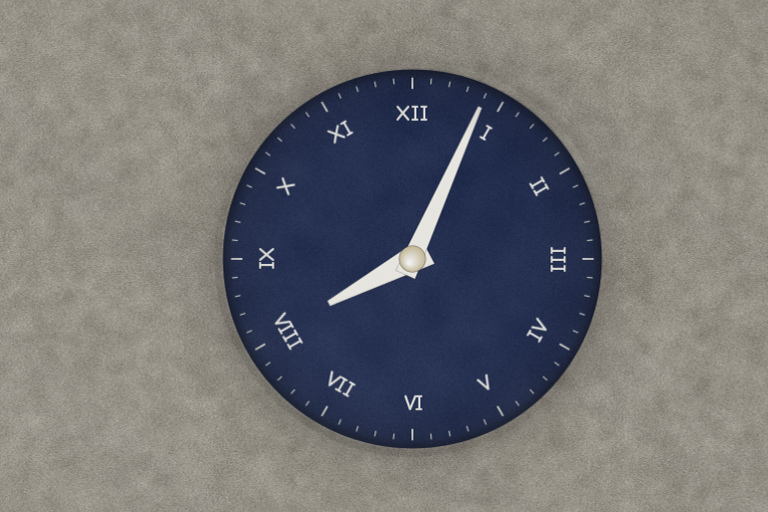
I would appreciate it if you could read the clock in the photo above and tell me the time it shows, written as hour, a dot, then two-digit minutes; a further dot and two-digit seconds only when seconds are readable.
8.04
